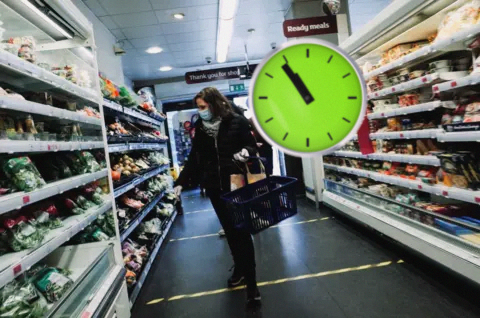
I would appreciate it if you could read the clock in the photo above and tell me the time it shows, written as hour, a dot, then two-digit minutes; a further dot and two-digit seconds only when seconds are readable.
10.54
